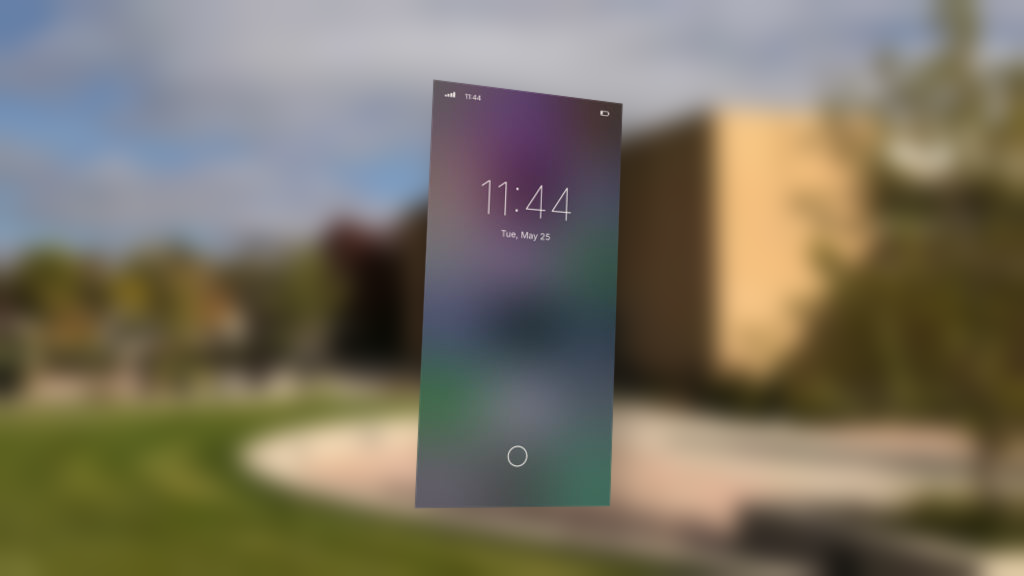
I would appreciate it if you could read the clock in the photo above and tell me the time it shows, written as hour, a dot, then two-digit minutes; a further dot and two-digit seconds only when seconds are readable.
11.44
